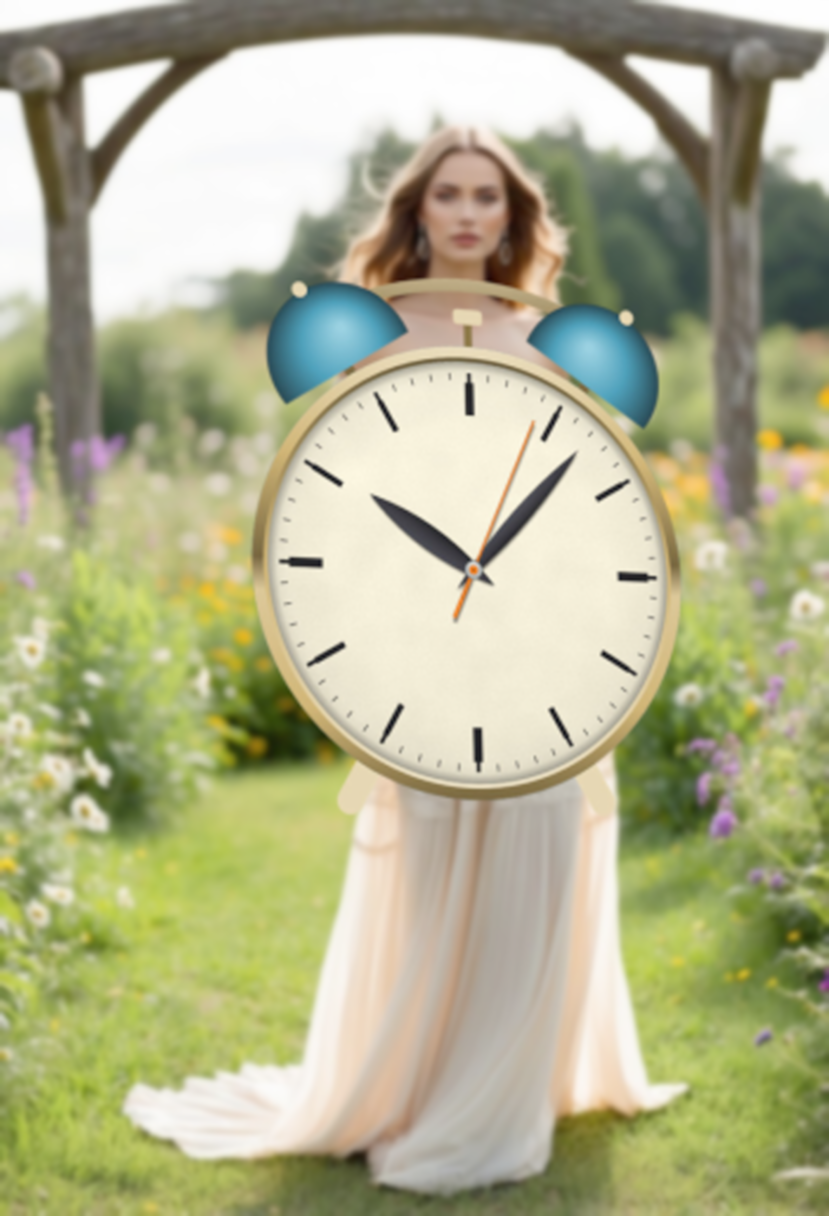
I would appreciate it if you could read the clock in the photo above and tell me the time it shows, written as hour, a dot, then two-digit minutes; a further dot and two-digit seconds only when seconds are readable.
10.07.04
